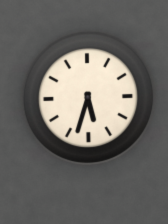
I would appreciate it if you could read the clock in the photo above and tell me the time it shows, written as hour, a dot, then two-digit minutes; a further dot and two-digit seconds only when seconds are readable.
5.33
